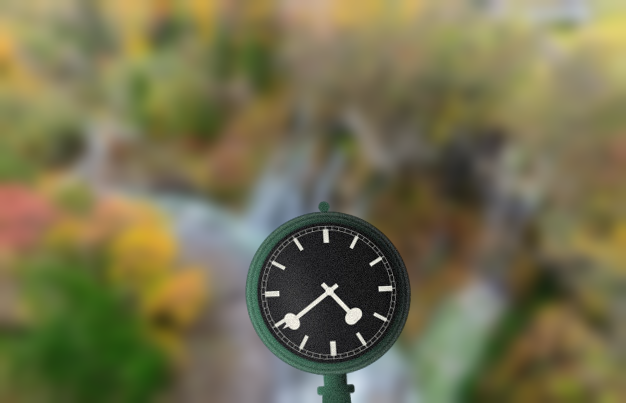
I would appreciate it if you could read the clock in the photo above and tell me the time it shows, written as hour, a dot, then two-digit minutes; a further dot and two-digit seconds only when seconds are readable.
4.39
